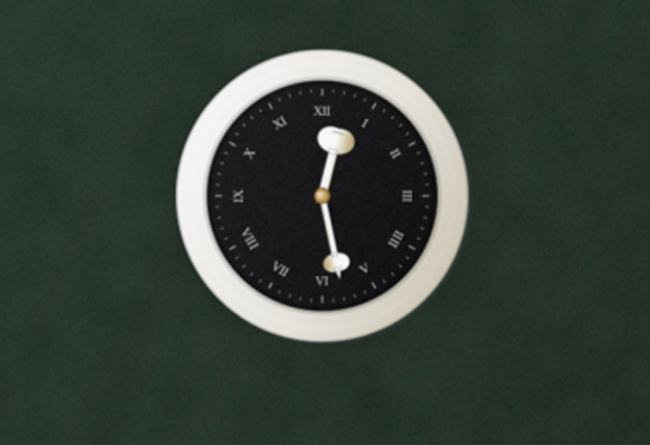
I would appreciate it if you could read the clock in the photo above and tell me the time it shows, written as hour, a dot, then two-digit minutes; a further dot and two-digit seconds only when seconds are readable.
12.28
